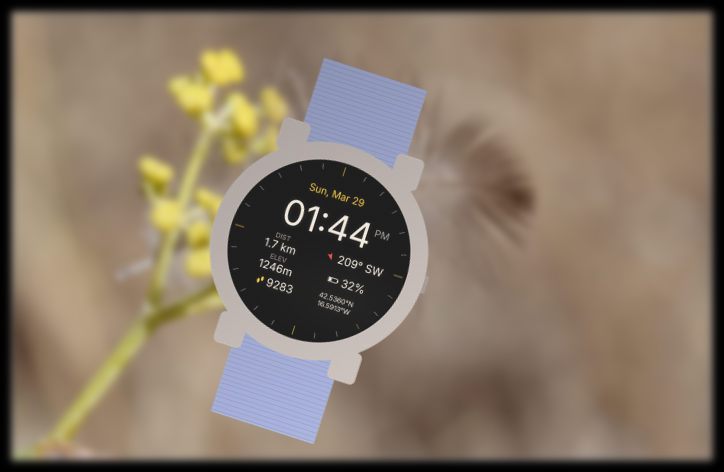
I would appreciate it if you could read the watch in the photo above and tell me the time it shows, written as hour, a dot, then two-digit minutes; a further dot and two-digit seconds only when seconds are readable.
1.44
